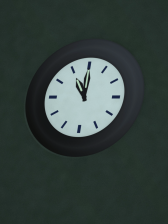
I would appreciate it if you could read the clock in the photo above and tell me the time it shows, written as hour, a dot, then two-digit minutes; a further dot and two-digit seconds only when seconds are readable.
11.00
